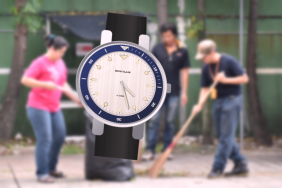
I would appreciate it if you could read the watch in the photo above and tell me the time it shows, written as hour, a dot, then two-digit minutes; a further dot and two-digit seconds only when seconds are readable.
4.27
